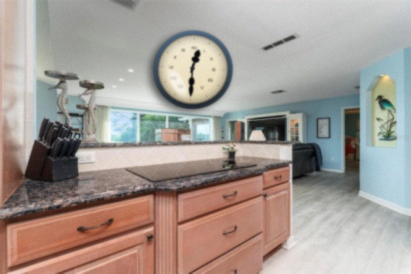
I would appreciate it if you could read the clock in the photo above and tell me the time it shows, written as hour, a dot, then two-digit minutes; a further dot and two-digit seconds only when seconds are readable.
12.30
